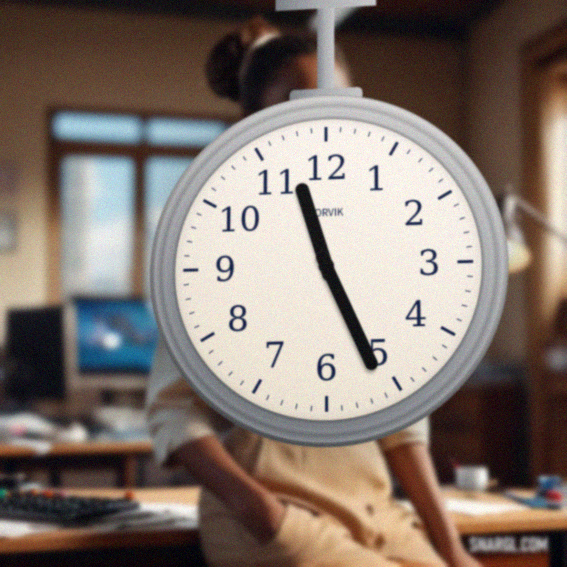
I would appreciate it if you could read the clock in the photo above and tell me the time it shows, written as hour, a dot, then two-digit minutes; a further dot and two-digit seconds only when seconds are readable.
11.26
